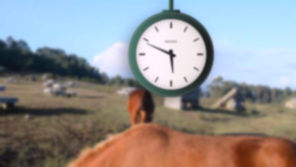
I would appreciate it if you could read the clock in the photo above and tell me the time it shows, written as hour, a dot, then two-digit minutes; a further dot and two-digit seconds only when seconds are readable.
5.49
